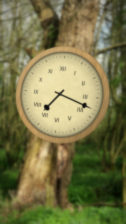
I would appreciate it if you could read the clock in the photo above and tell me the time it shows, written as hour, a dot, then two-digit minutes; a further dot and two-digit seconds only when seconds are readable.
7.18
